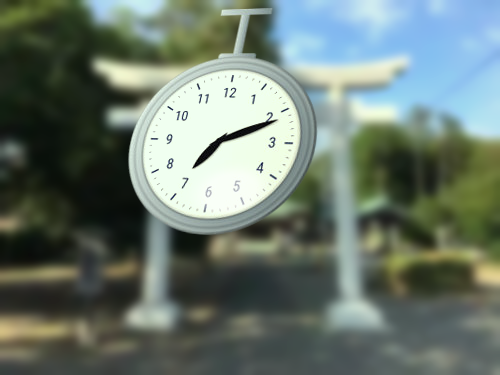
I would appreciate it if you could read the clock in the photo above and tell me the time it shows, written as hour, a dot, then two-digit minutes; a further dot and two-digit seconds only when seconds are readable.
7.11
